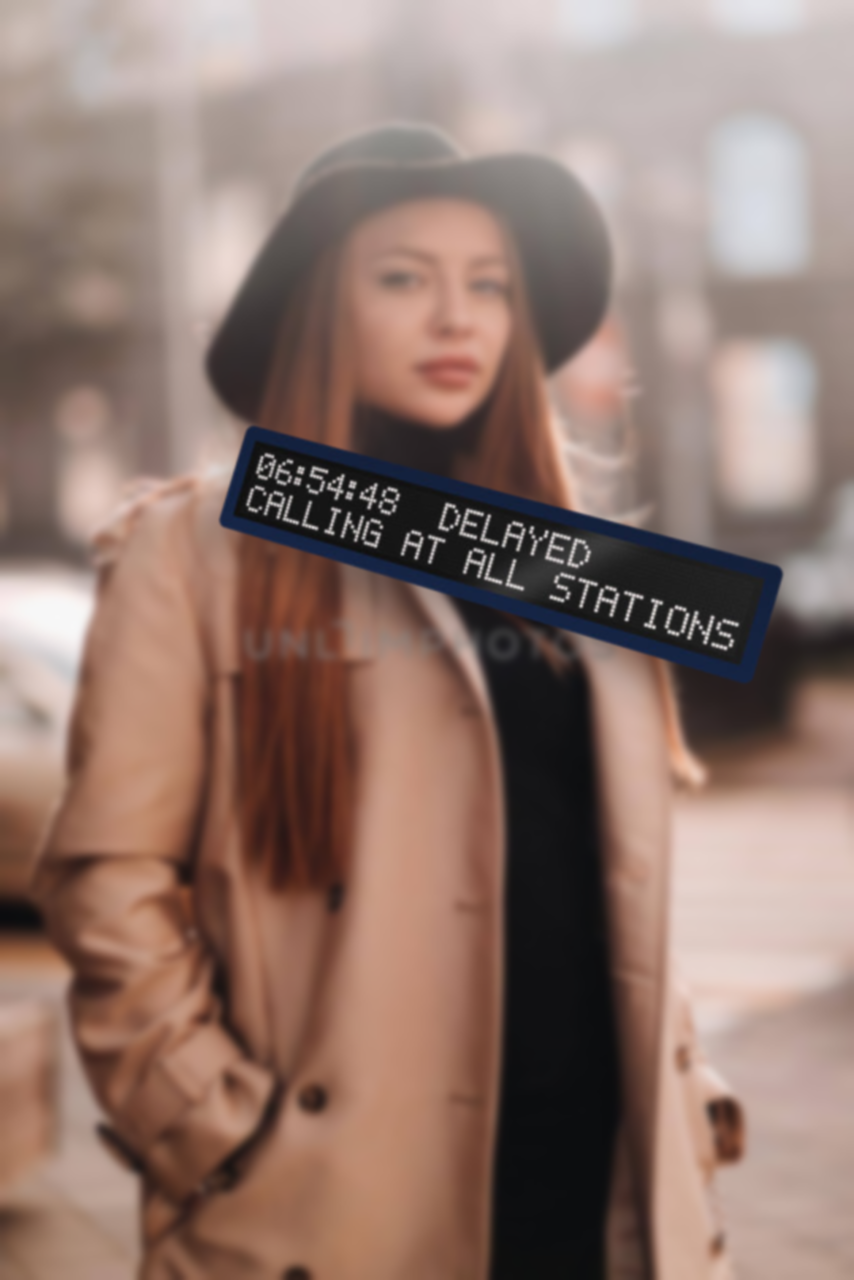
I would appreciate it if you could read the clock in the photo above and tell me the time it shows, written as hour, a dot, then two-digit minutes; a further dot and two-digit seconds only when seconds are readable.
6.54.48
